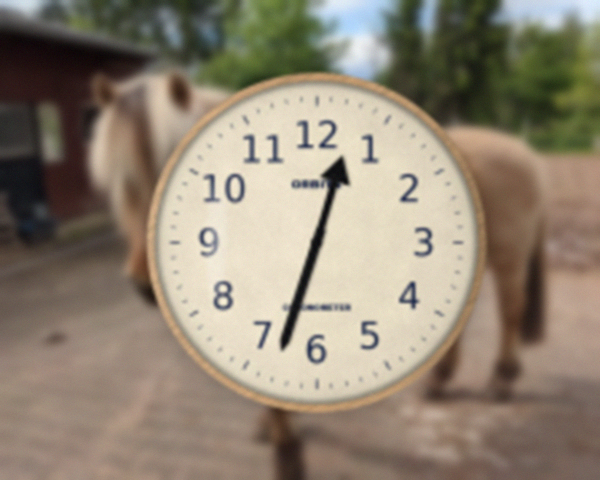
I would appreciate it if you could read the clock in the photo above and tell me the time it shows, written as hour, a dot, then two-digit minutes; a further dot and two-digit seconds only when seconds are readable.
12.33
